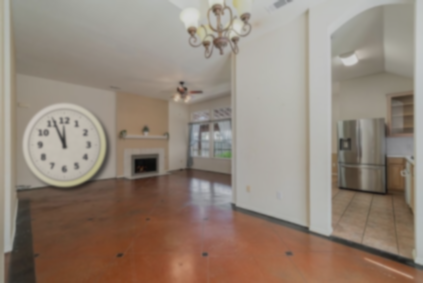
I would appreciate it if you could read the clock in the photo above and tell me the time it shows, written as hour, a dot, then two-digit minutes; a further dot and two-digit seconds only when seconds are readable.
11.56
